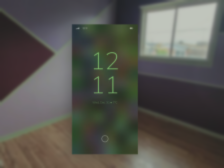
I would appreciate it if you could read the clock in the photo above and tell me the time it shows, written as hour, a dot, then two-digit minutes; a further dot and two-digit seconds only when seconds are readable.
12.11
